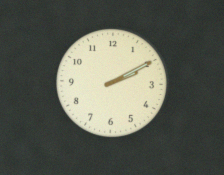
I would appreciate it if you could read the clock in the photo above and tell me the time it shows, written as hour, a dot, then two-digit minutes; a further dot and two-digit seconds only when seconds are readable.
2.10
